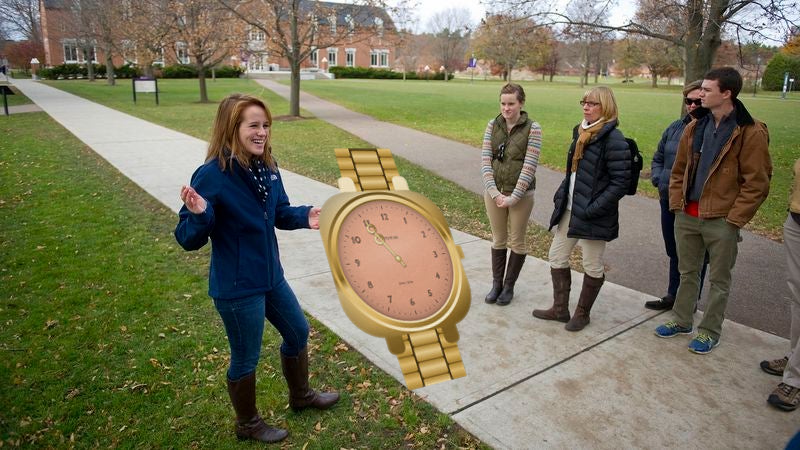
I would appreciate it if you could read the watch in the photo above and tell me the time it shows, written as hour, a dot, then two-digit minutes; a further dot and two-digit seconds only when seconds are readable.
10.55
